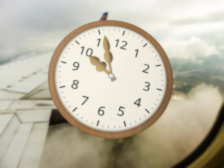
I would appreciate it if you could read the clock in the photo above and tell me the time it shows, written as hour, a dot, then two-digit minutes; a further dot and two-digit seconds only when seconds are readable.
9.56
